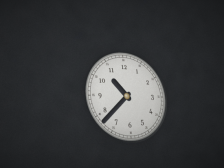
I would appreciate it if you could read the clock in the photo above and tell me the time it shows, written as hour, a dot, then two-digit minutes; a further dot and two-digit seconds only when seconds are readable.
10.38
